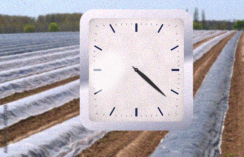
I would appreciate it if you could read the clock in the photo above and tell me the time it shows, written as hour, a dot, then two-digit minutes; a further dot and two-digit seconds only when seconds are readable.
4.22
